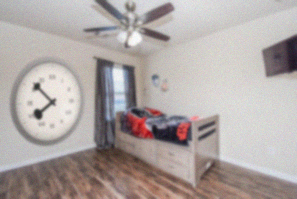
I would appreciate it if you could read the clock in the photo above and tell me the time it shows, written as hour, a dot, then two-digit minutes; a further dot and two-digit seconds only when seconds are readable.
7.52
